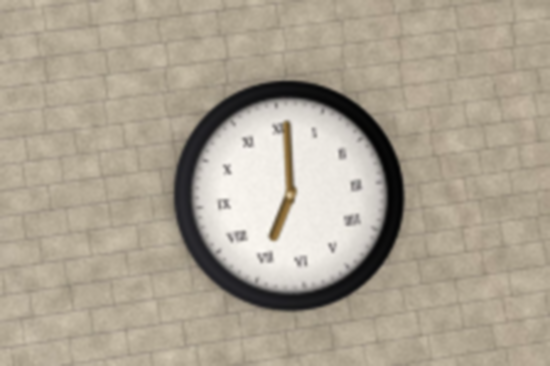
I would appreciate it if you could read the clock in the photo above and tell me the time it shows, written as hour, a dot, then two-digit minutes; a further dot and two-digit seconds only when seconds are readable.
7.01
